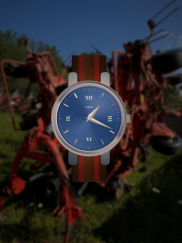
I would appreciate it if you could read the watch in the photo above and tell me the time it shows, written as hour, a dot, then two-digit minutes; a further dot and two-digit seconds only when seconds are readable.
1.19
